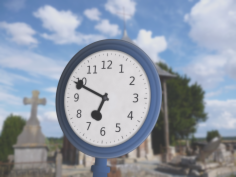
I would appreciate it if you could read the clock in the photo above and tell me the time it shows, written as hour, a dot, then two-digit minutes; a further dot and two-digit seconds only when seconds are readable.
6.49
